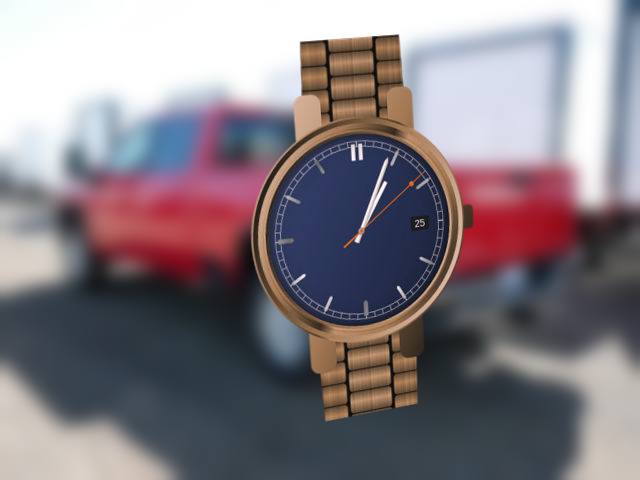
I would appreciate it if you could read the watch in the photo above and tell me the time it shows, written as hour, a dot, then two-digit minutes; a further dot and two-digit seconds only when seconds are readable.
1.04.09
